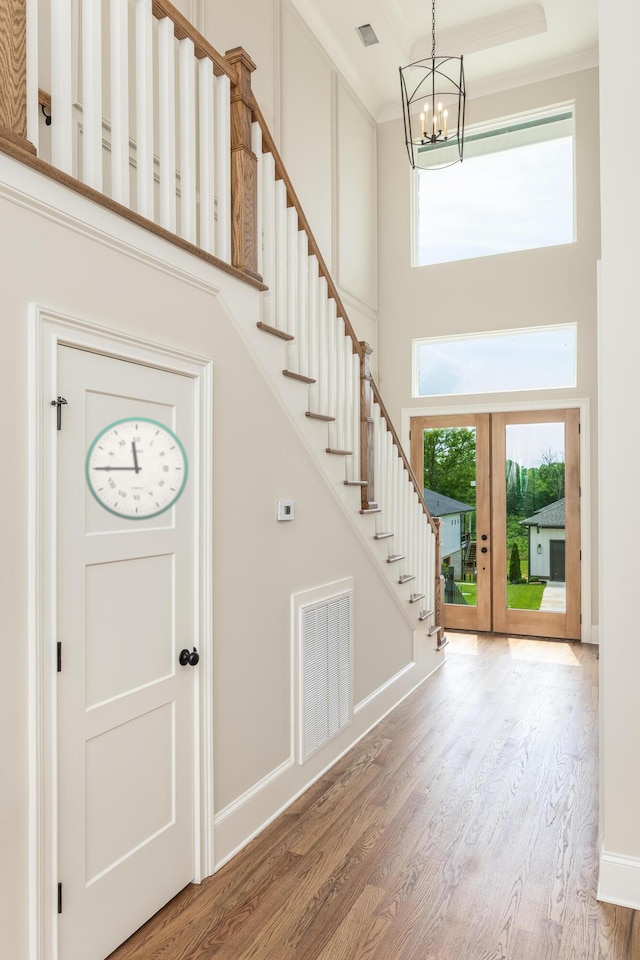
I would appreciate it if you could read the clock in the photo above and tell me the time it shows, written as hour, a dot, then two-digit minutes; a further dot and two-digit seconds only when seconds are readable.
11.45
